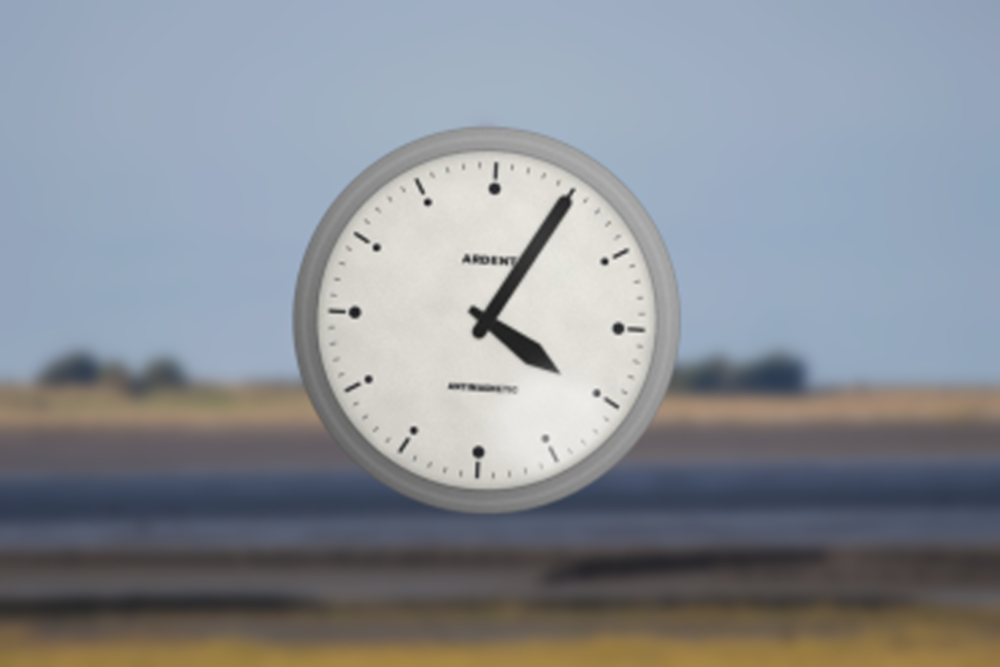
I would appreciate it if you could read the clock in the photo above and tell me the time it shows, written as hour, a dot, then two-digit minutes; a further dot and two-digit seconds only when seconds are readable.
4.05
